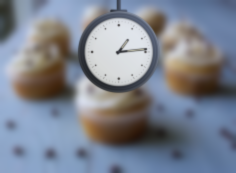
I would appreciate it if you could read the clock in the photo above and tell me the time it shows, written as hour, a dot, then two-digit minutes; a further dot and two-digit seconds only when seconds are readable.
1.14
